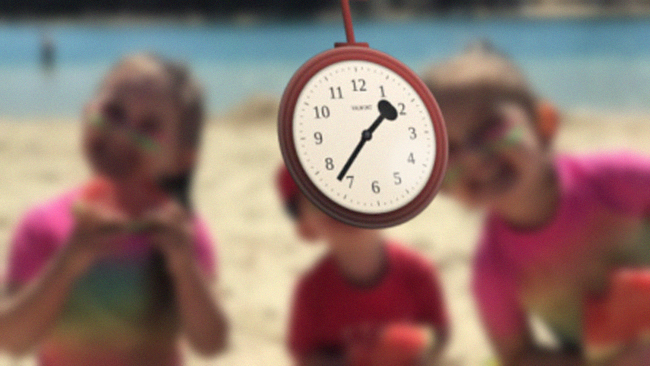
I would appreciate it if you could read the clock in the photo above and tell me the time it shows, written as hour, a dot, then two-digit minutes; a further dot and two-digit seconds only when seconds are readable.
1.37
